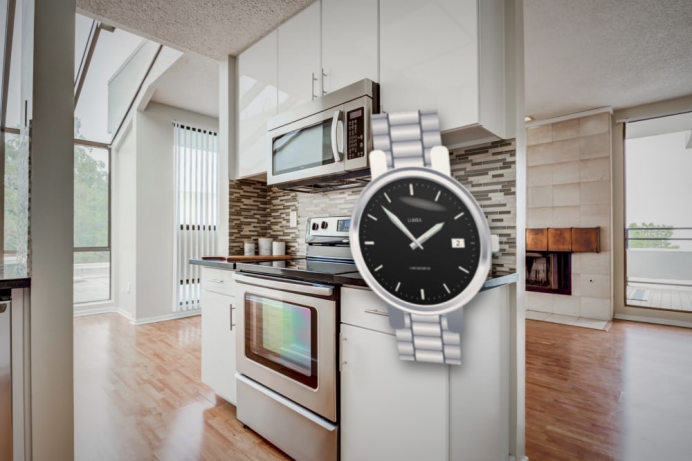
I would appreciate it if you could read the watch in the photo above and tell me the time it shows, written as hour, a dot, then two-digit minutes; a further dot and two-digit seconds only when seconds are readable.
1.53
